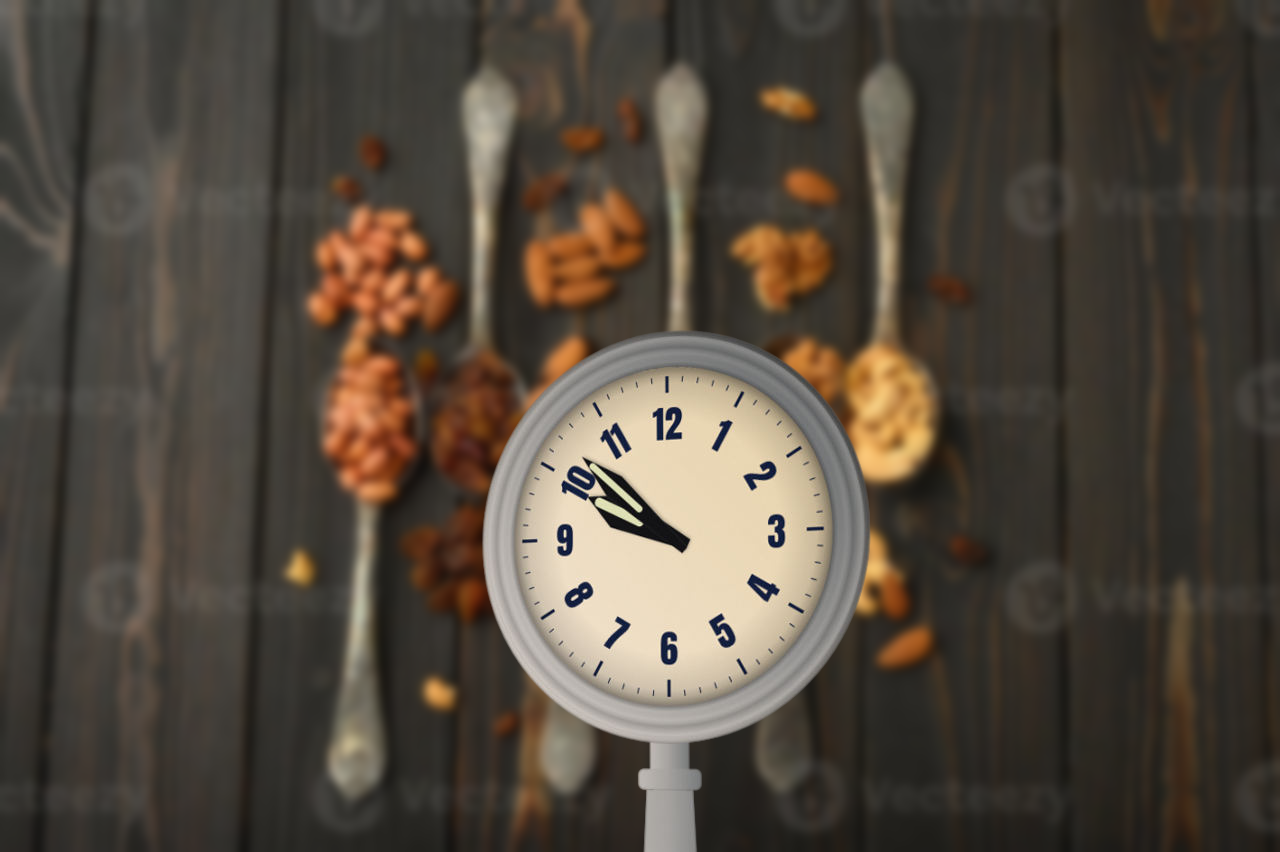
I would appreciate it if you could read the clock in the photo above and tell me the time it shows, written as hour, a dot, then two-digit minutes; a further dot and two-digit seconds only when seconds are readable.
9.52
